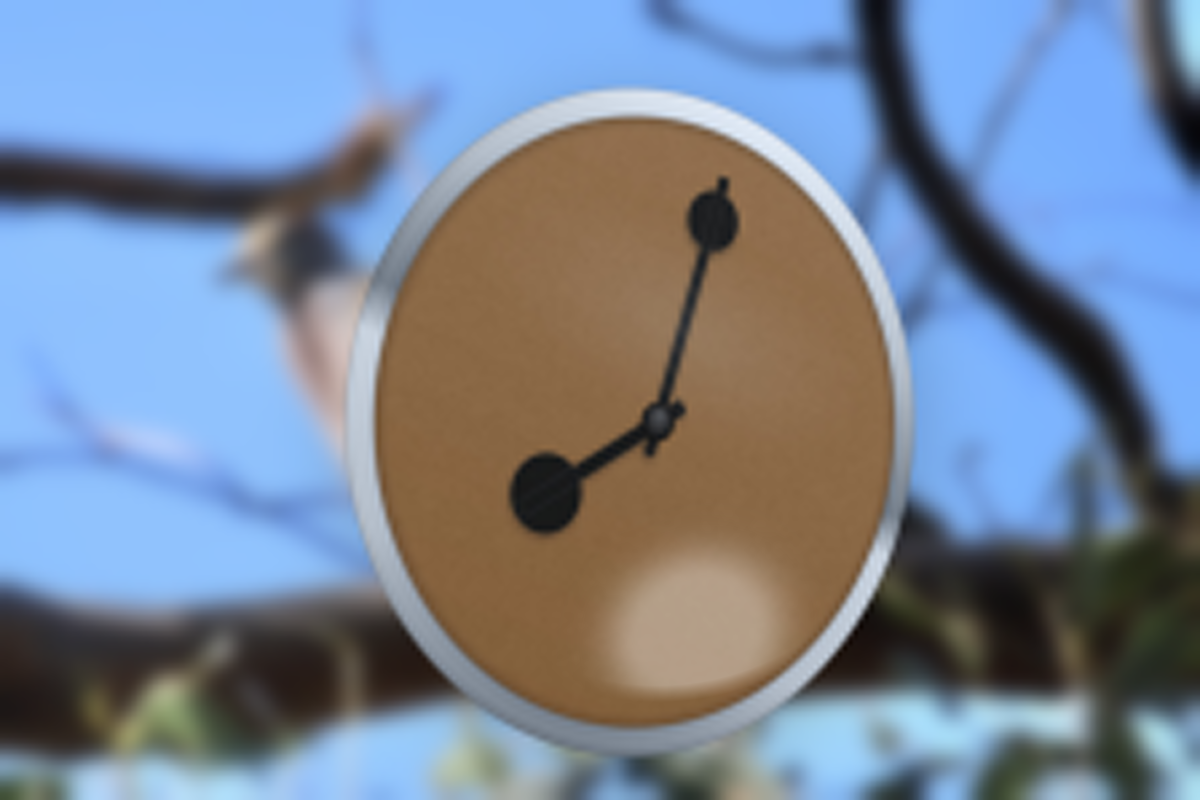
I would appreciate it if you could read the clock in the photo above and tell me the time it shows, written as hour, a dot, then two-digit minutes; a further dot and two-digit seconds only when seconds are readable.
8.03
